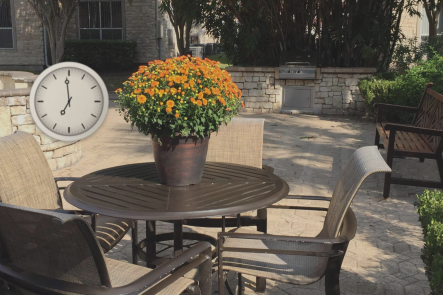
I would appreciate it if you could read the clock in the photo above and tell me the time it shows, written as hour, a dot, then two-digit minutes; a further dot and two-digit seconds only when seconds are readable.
6.59
